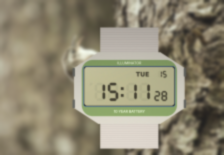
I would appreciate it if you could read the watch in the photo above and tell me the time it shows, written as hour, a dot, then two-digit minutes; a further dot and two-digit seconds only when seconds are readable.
15.11.28
